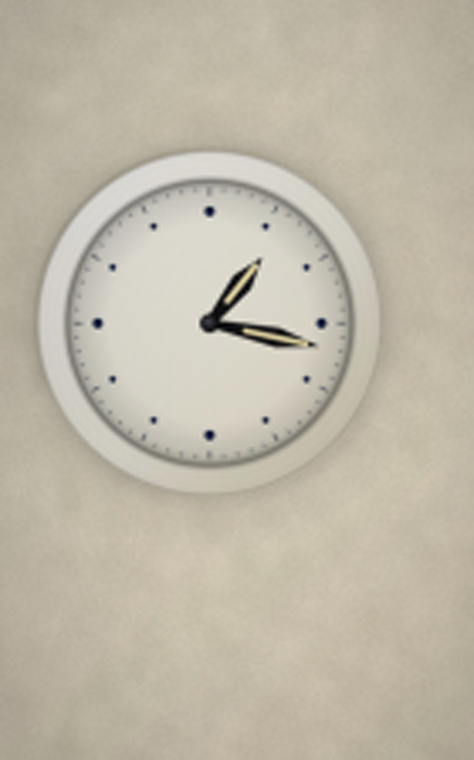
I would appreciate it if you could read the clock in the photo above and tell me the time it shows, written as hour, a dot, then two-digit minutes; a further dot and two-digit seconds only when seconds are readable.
1.17
